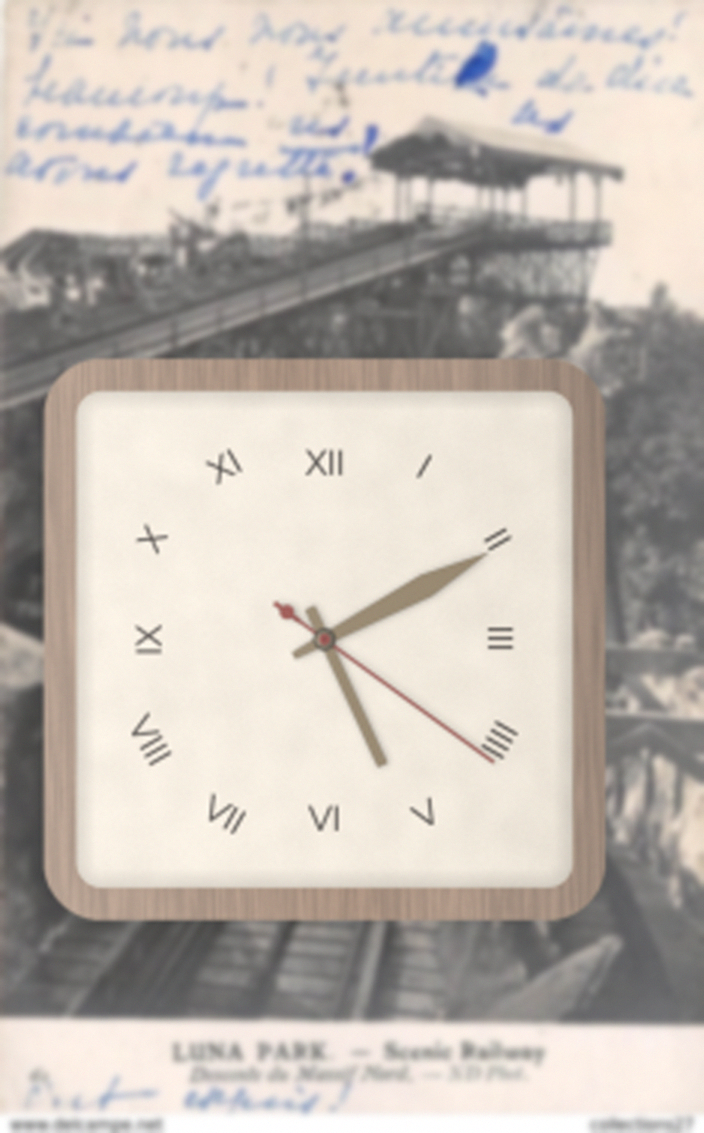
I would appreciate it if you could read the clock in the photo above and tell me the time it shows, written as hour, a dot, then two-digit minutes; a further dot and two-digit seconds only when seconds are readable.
5.10.21
